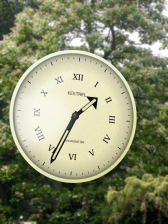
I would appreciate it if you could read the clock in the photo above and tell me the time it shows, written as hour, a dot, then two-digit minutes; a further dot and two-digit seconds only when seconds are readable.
1.34
